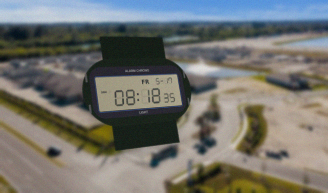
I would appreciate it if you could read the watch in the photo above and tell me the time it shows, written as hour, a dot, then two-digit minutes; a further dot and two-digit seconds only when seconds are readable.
8.18.35
